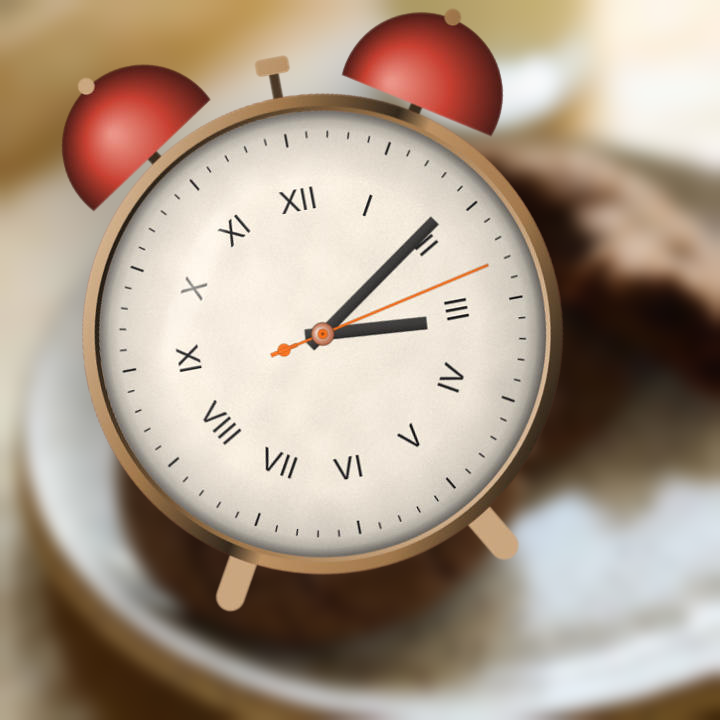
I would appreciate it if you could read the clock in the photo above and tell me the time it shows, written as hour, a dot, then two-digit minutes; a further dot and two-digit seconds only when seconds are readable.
3.09.13
